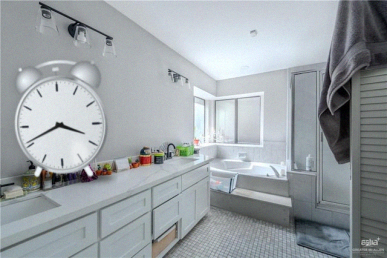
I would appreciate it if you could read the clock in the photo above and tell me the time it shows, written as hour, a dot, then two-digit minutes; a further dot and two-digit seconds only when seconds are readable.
3.41
